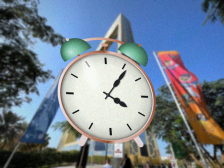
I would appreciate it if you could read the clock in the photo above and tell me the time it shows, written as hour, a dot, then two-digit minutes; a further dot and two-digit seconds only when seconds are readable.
4.06
